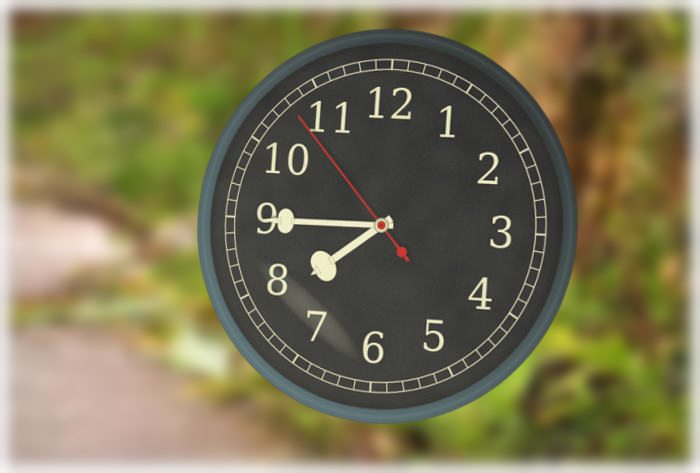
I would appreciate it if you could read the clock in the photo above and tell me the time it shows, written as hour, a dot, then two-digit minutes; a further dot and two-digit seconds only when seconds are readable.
7.44.53
